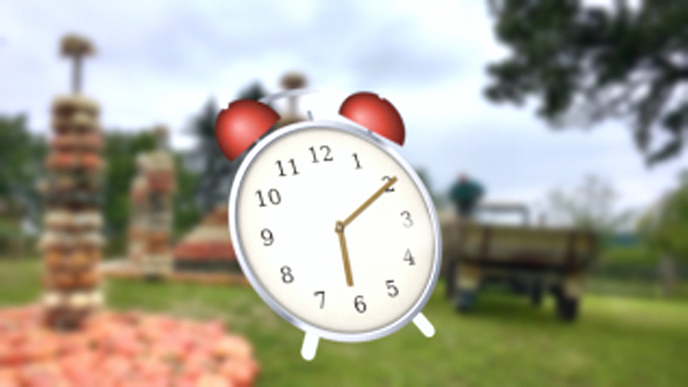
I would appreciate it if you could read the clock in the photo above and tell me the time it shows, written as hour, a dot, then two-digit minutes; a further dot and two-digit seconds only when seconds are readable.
6.10
